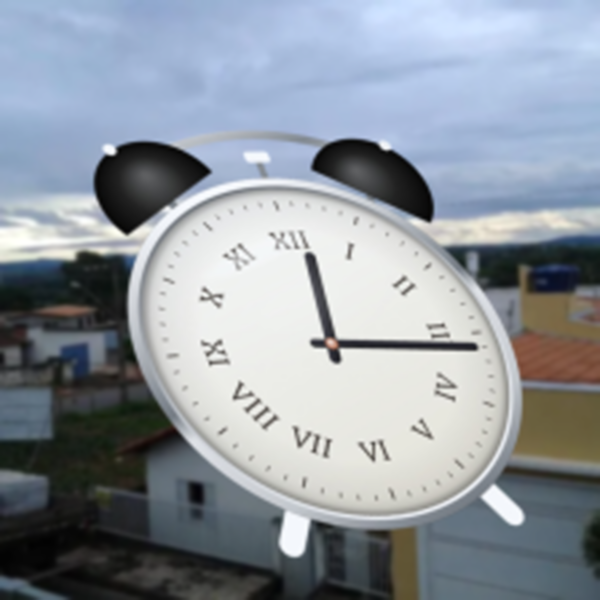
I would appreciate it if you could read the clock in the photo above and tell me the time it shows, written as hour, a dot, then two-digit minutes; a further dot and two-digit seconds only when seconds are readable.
12.16
